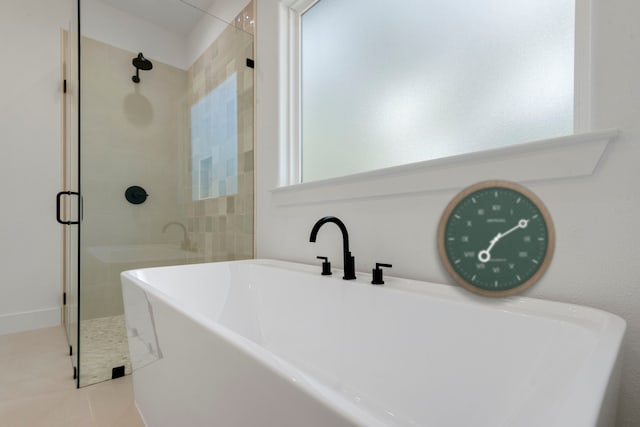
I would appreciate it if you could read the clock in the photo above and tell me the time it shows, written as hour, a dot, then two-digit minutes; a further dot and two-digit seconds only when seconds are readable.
7.10
